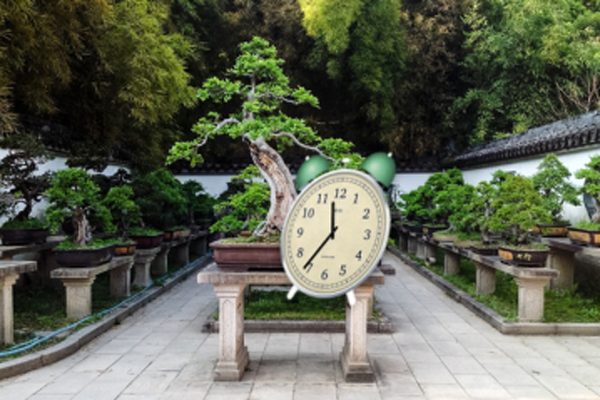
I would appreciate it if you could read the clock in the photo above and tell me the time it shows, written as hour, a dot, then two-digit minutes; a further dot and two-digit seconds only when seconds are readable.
11.36
